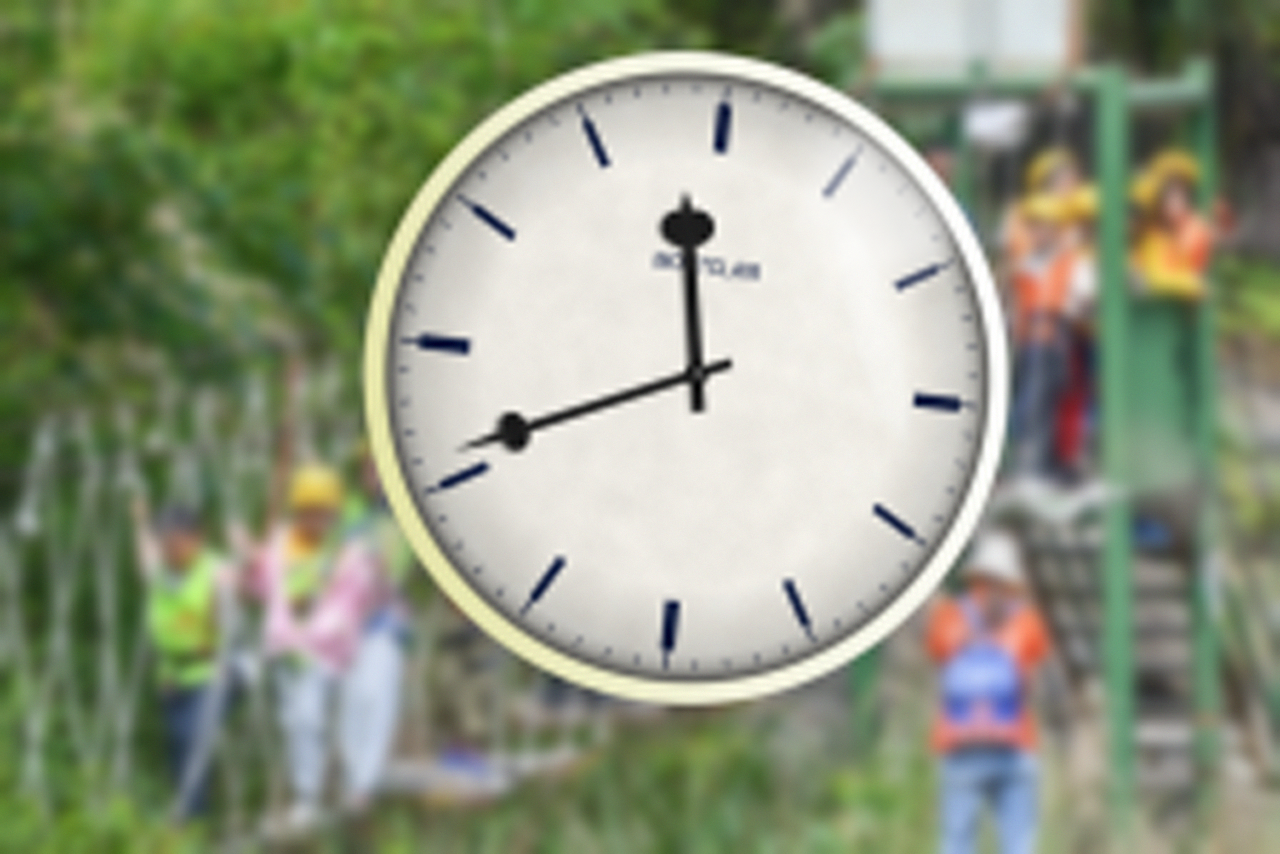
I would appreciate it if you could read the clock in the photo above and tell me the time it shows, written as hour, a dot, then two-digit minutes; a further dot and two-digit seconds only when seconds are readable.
11.41
